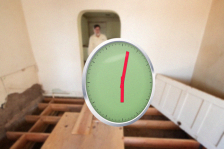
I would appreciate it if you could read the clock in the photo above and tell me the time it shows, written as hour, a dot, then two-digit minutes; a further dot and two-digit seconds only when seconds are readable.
6.02
